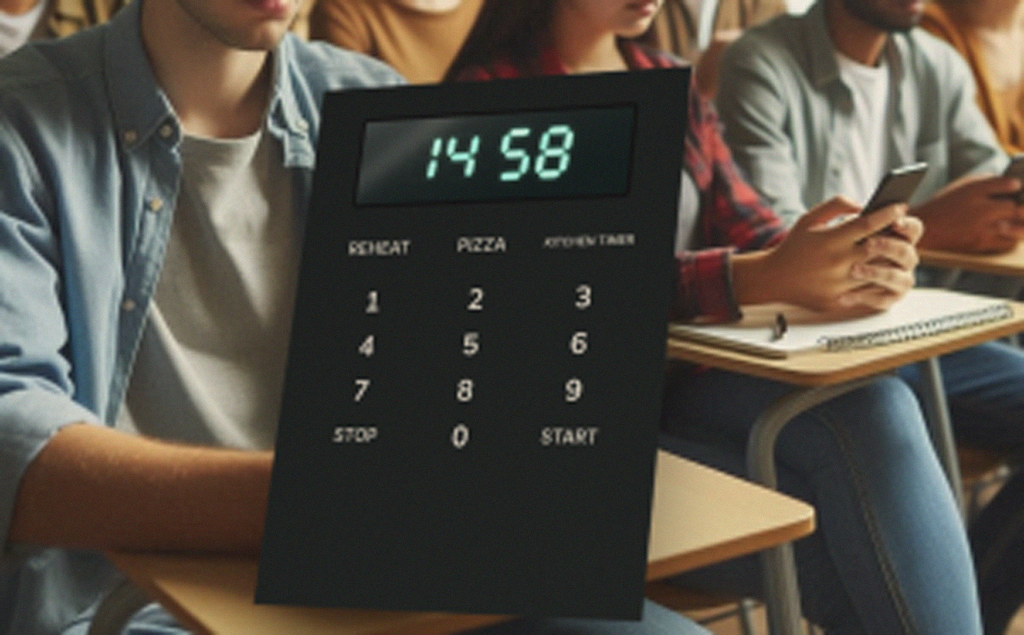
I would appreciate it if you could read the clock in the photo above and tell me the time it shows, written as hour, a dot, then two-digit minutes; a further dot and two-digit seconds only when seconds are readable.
14.58
